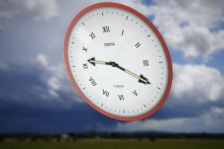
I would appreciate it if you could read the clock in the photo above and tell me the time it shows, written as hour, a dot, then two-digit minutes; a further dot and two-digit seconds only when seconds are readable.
9.20
